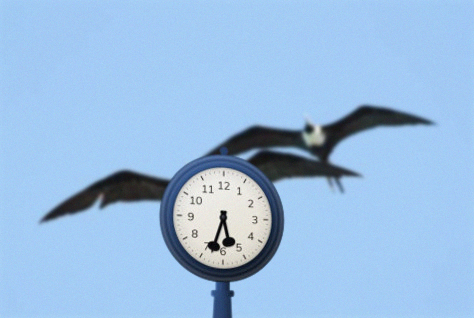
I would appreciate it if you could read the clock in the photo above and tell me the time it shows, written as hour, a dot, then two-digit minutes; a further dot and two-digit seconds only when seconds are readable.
5.33
